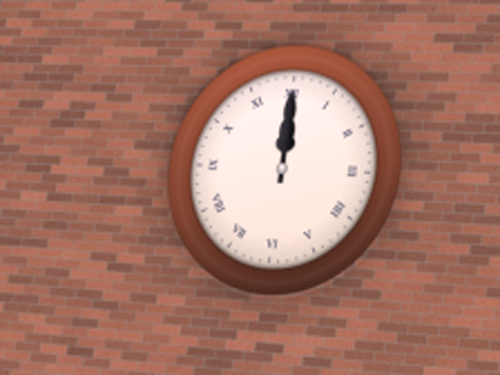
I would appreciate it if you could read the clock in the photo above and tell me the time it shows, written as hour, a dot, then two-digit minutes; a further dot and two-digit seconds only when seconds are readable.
12.00
